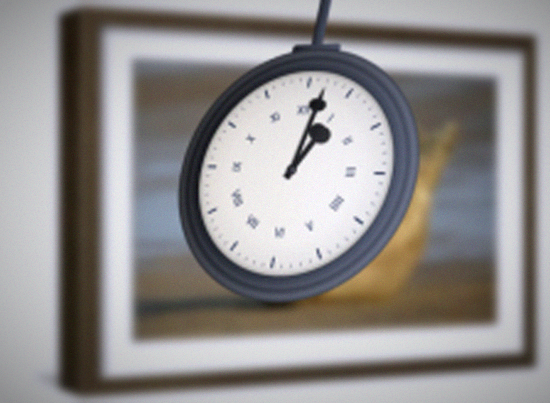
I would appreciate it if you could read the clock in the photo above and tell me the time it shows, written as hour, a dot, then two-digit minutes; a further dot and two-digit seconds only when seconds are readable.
1.02
